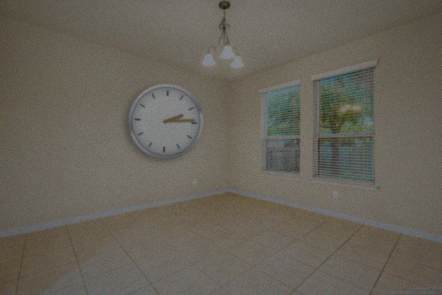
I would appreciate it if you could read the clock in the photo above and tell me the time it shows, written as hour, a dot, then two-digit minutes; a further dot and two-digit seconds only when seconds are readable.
2.14
